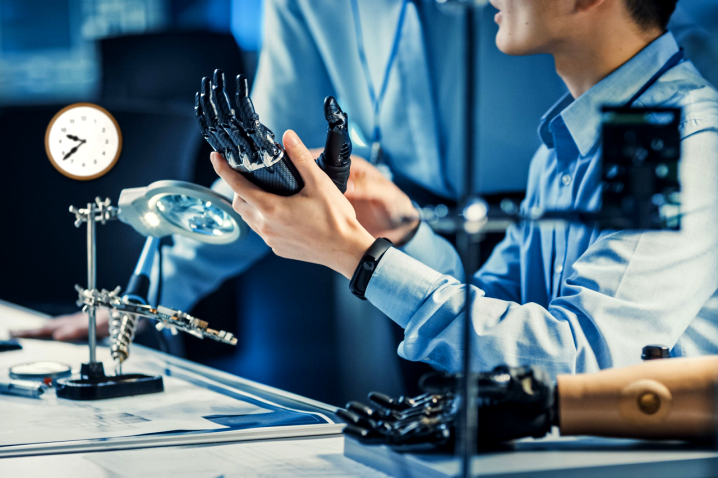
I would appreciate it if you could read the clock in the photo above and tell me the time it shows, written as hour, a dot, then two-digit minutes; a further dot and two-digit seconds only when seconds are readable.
9.38
